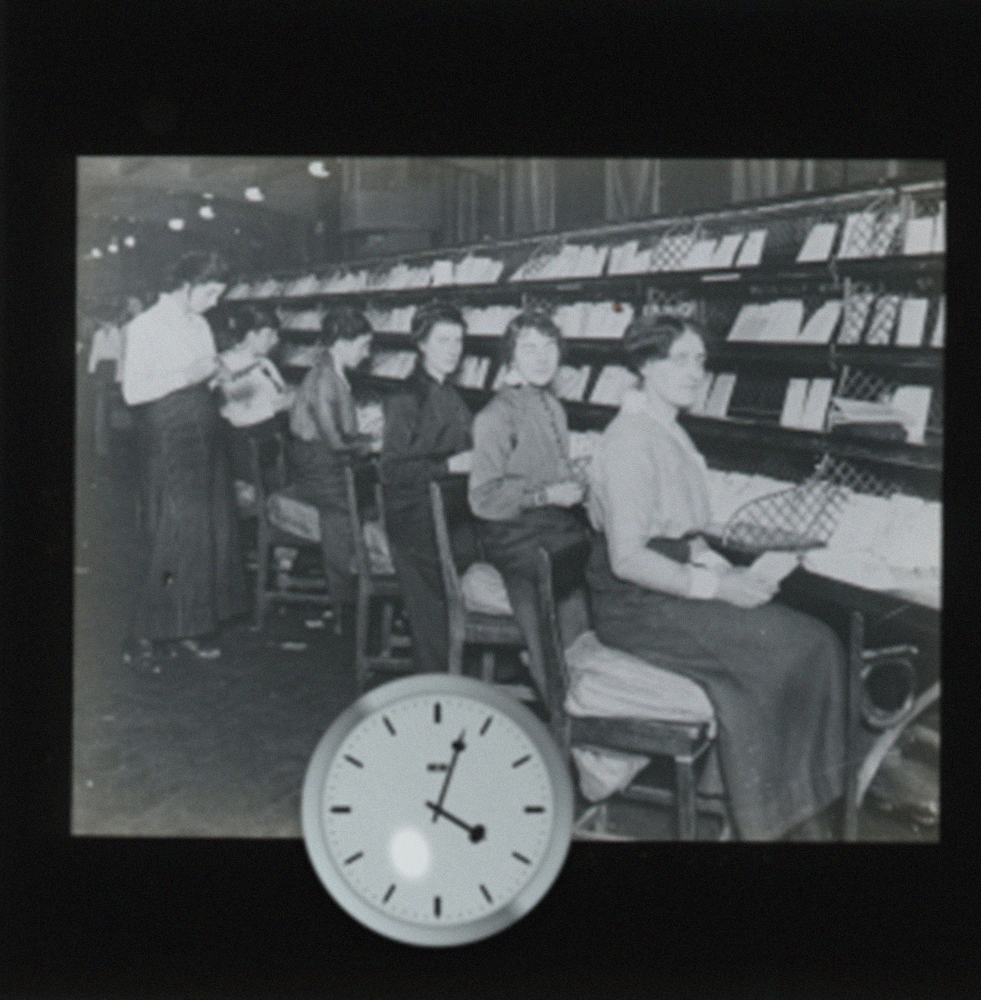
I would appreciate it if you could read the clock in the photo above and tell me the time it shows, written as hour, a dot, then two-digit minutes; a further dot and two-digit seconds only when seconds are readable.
4.03
